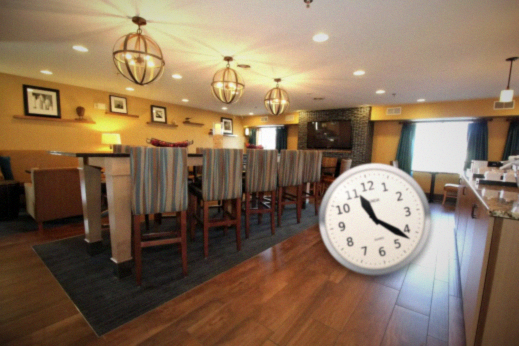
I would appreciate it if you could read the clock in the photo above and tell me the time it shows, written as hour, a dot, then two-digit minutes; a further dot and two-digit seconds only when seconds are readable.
11.22
